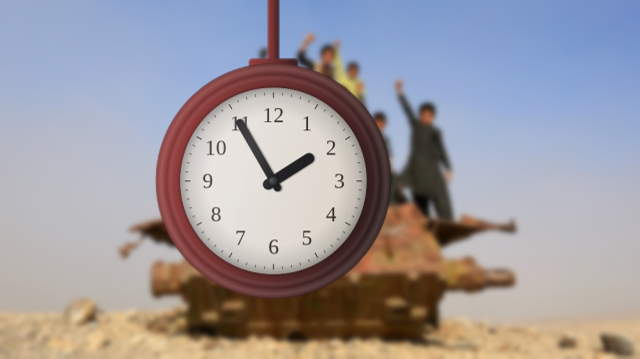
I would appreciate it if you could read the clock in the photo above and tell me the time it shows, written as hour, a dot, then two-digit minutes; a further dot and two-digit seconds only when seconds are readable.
1.55
